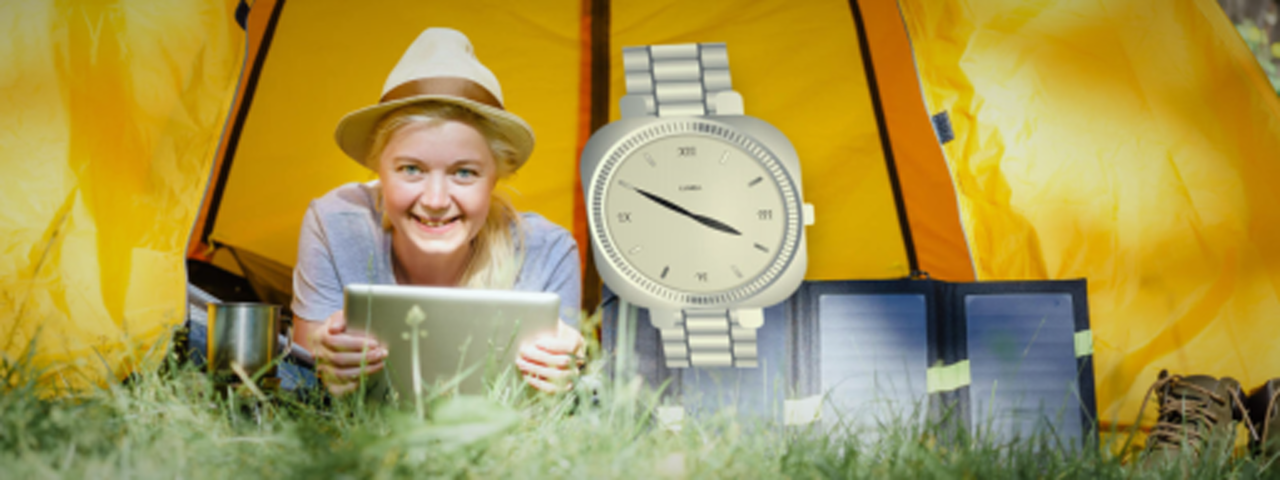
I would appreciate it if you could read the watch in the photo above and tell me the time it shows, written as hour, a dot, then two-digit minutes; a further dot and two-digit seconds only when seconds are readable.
3.50
